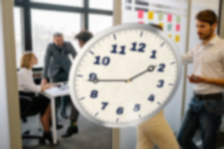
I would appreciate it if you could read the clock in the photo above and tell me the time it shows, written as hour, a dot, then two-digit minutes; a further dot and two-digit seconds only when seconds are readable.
1.44
